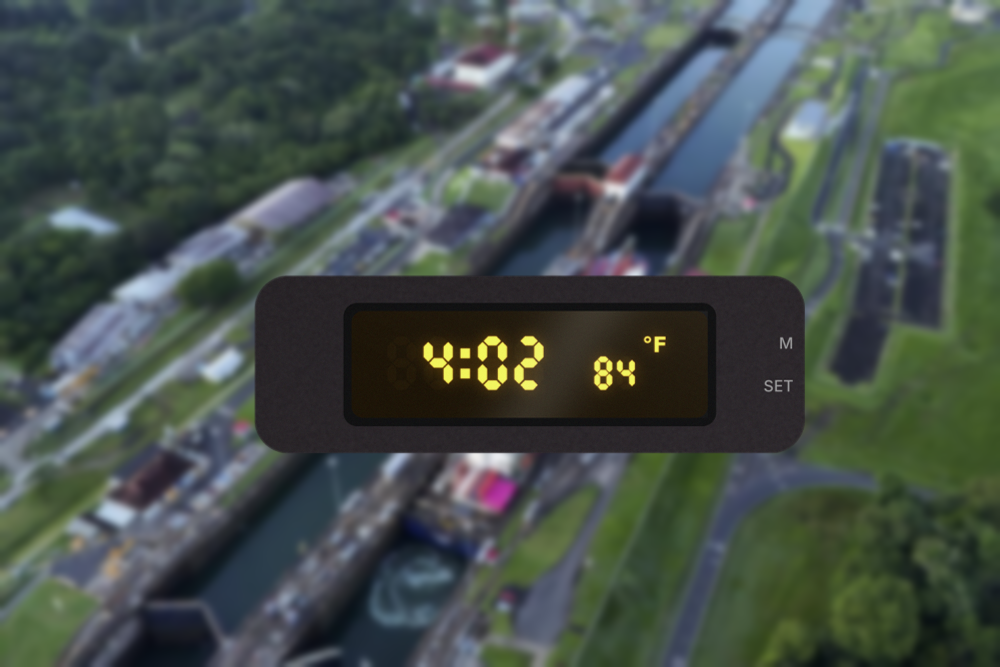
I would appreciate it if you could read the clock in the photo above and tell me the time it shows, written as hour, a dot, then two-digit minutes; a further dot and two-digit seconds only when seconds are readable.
4.02
